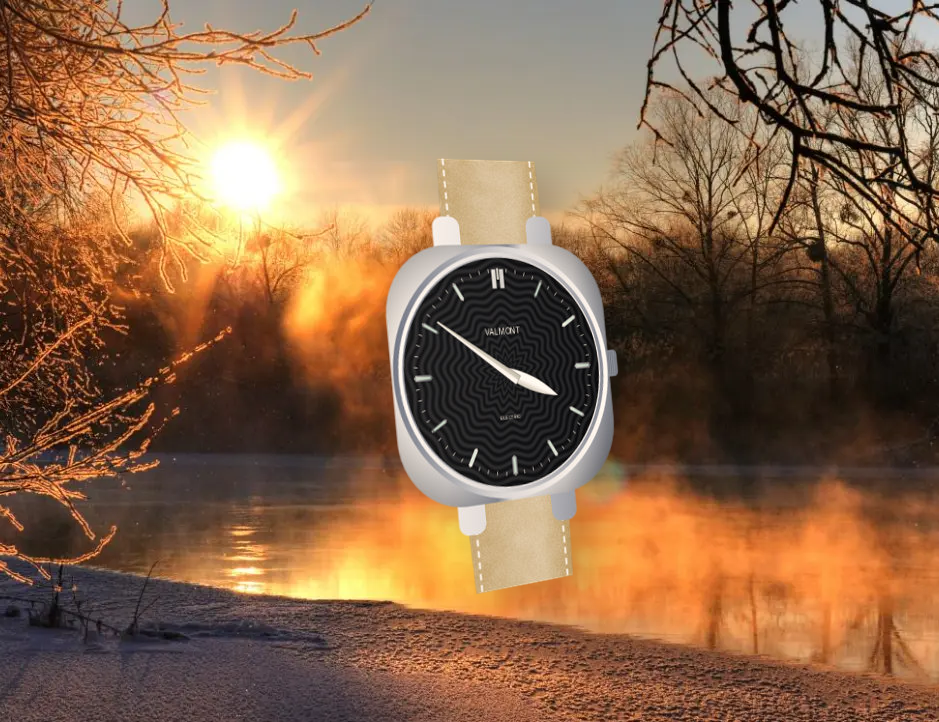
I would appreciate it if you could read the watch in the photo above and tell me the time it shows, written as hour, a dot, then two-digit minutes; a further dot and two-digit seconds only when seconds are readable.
3.51
